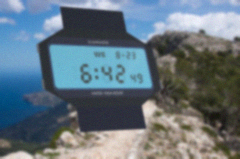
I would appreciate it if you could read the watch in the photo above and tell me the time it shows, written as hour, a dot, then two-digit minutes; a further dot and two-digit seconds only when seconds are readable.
6.42
